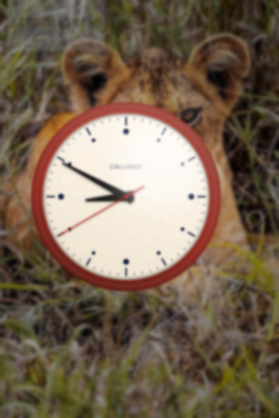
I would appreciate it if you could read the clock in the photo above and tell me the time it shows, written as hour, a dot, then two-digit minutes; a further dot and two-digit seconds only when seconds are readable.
8.49.40
